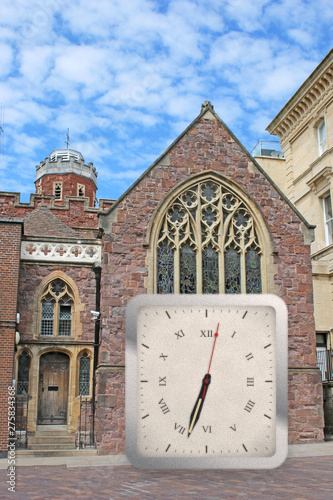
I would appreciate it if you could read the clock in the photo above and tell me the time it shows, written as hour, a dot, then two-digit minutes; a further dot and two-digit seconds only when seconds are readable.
6.33.02
